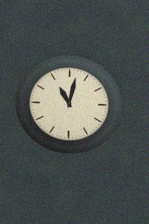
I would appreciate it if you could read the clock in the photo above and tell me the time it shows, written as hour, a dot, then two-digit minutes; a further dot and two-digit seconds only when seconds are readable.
11.02
